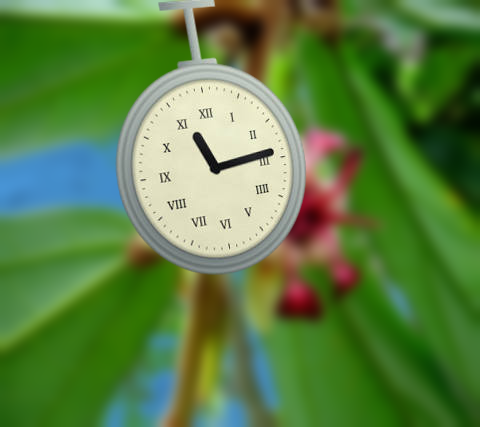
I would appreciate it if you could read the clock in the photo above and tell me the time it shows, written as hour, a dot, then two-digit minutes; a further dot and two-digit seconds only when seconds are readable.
11.14
